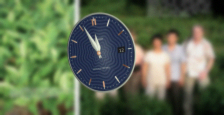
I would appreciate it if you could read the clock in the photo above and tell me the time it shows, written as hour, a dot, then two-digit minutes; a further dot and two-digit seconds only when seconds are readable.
11.56
